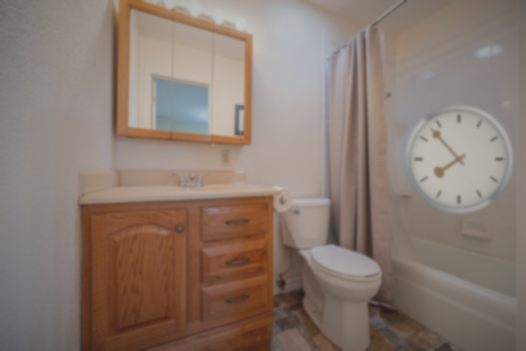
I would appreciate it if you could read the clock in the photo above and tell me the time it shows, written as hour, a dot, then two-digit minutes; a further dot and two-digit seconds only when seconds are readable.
7.53
